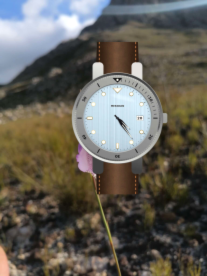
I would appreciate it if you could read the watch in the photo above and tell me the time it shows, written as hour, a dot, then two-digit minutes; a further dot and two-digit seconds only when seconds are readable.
4.24
